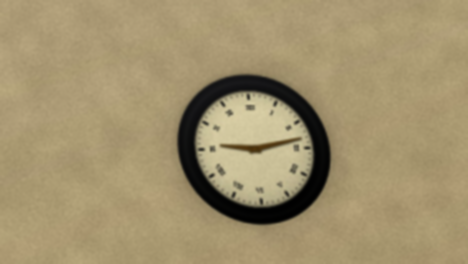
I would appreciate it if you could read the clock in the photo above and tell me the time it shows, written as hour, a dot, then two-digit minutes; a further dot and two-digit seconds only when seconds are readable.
9.13
